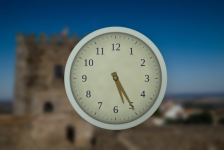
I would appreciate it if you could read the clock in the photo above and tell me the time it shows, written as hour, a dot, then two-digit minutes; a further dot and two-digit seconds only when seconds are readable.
5.25
